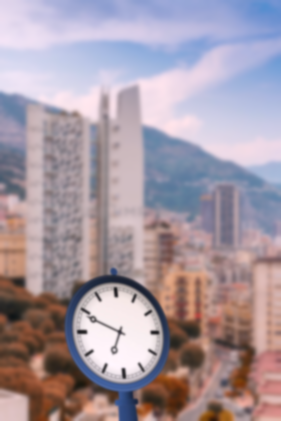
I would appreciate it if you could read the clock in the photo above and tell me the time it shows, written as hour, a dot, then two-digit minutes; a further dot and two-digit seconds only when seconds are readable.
6.49
